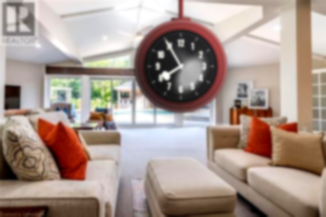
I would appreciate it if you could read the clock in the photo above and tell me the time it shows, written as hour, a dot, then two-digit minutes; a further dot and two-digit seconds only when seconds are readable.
7.55
